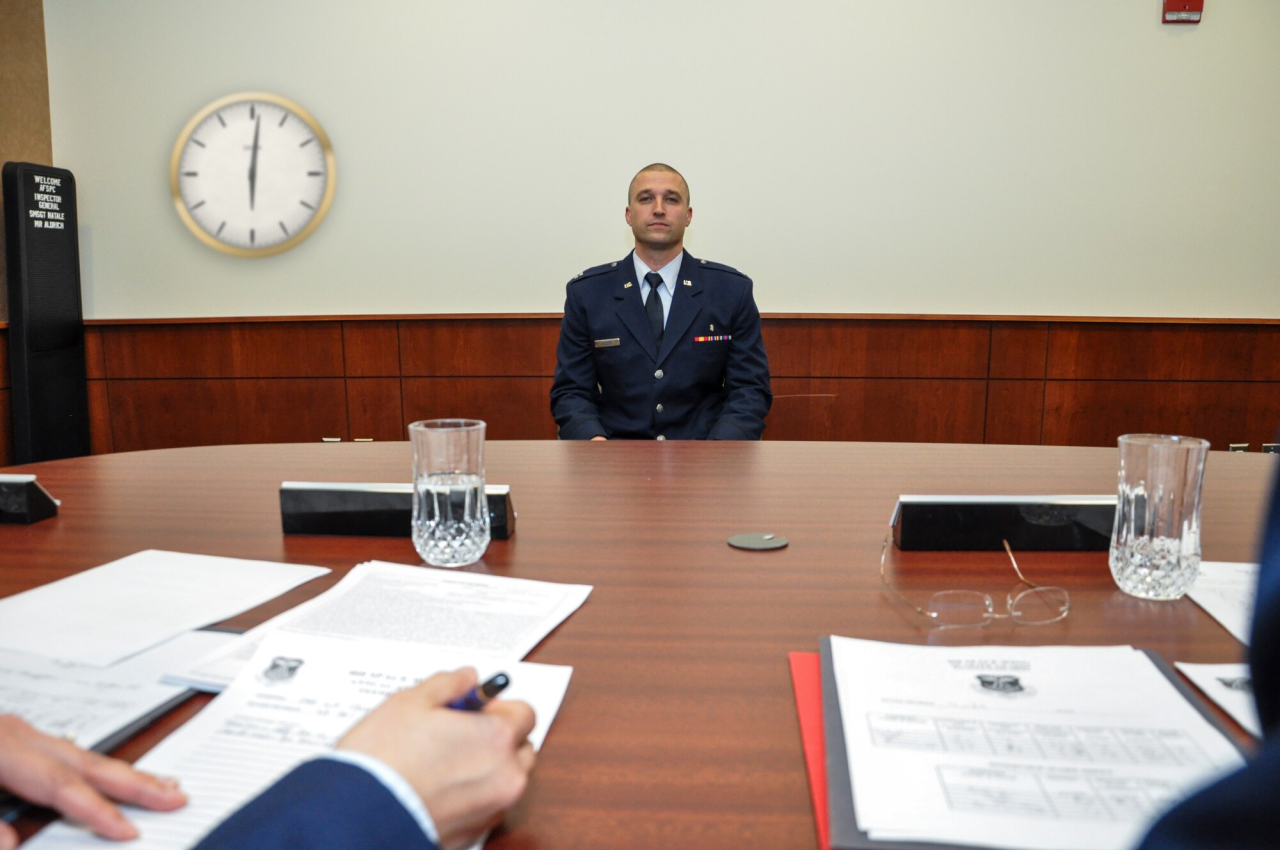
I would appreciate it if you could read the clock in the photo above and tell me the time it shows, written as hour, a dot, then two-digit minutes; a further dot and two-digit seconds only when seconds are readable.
6.01
